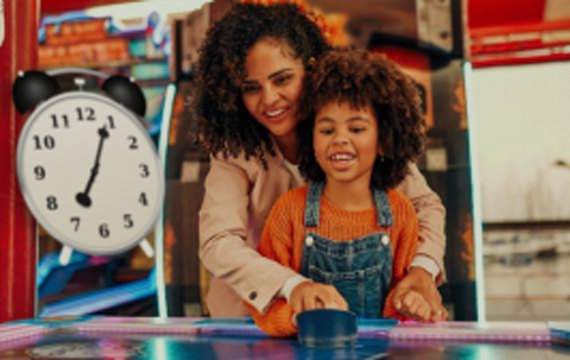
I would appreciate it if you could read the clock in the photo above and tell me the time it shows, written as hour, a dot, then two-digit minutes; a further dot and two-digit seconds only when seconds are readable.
7.04
